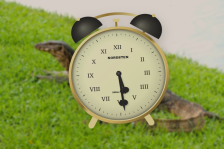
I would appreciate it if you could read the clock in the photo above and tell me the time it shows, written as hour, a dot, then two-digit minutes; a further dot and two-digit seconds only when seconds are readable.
5.29
